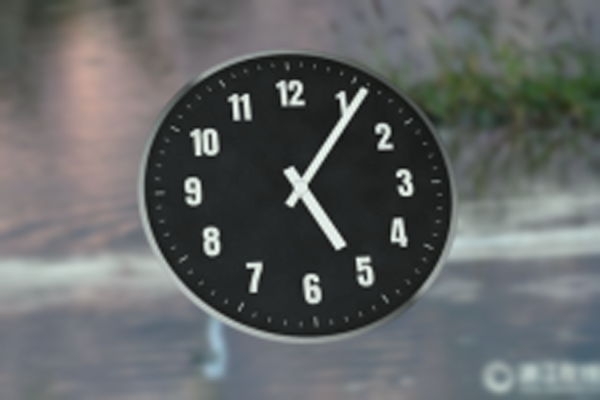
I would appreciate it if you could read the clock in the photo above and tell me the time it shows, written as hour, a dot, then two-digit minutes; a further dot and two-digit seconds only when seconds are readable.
5.06
